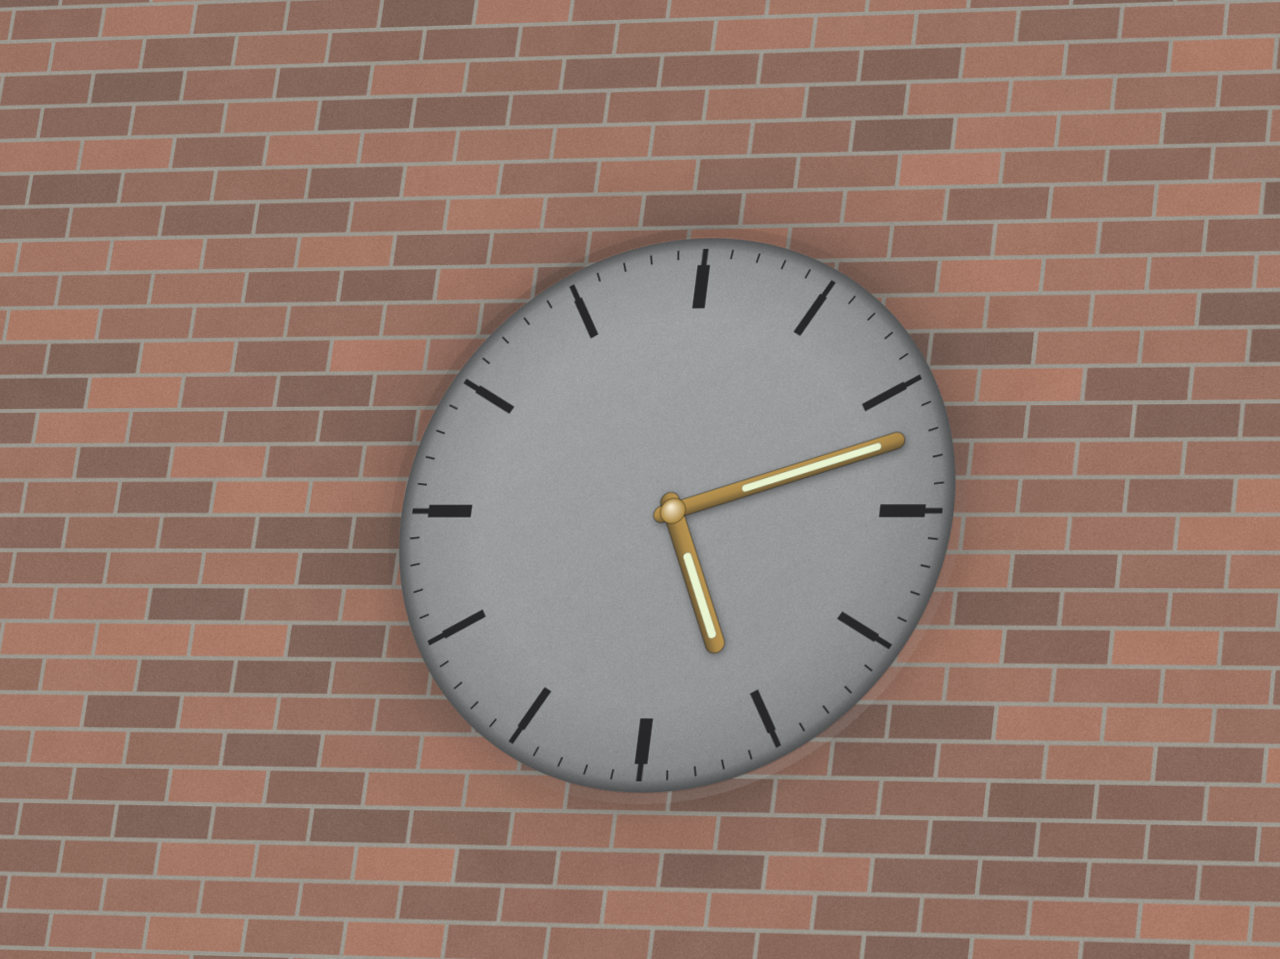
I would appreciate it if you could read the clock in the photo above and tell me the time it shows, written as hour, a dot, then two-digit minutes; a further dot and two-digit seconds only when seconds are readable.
5.12
